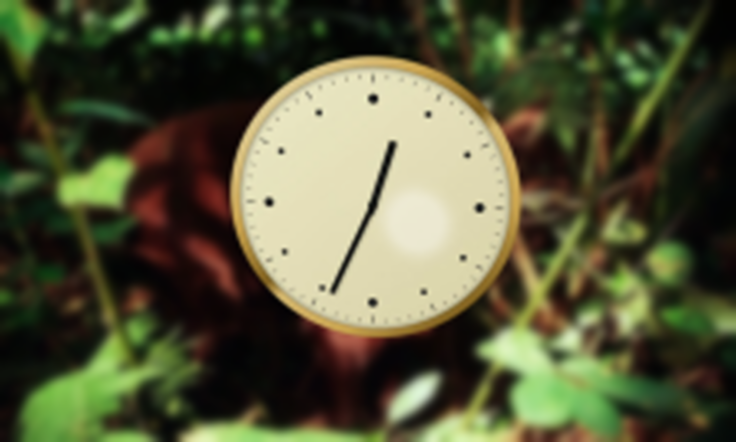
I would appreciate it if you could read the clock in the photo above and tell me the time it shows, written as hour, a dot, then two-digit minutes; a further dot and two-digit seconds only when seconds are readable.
12.34
